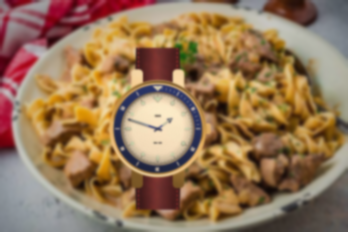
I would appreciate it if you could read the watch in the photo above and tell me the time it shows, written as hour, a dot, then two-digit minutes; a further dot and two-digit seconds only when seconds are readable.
1.48
